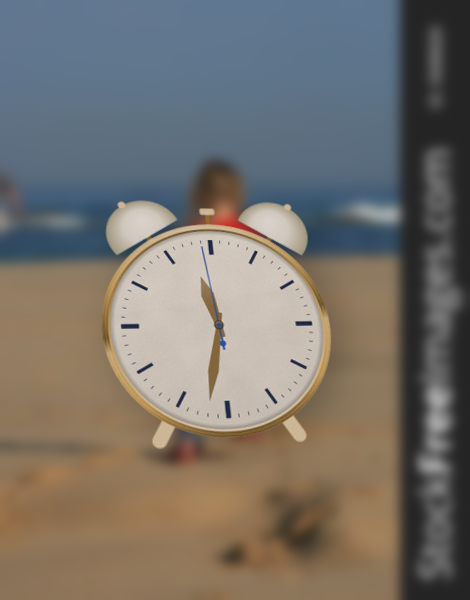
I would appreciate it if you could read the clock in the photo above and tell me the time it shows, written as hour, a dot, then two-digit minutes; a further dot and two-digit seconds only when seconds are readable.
11.31.59
